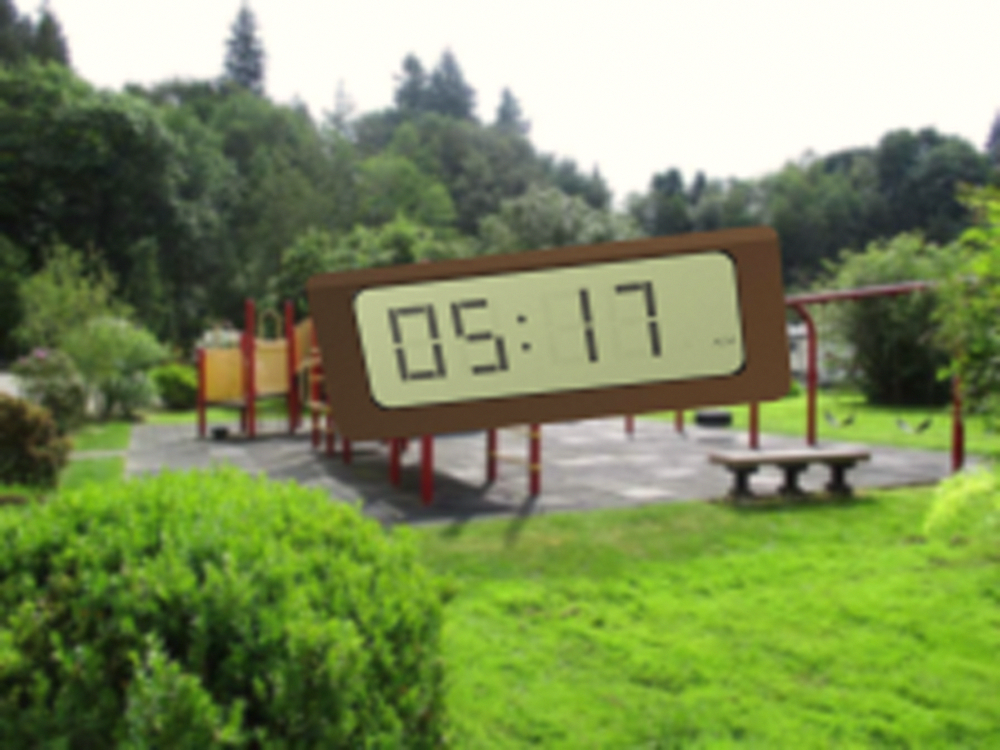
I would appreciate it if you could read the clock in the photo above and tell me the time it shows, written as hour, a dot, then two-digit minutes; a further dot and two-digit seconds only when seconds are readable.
5.17
